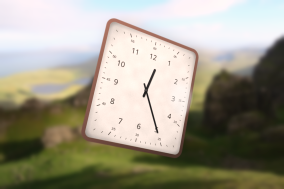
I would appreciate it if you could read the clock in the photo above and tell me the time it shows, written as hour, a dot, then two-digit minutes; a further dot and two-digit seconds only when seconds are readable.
12.25
